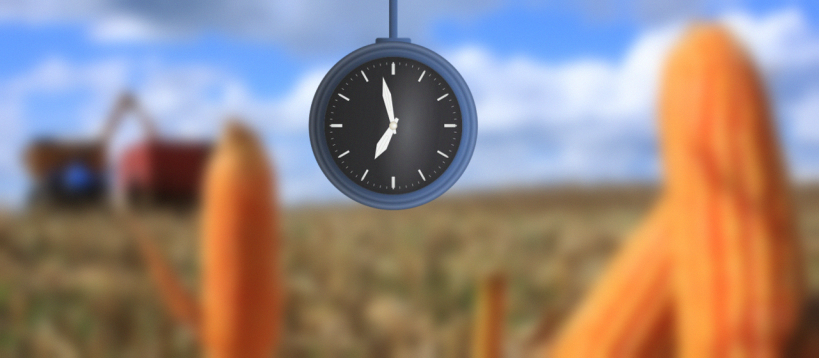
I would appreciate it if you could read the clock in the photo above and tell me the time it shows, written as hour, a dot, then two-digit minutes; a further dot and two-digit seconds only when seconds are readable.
6.58
